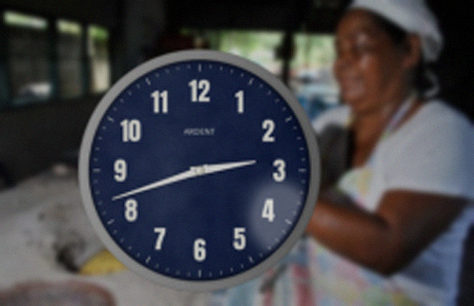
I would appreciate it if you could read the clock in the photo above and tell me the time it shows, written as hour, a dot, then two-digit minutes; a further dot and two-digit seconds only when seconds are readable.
2.42
